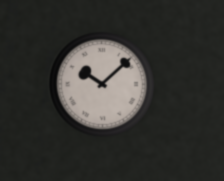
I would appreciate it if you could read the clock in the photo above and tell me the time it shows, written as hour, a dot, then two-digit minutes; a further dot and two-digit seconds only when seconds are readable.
10.08
